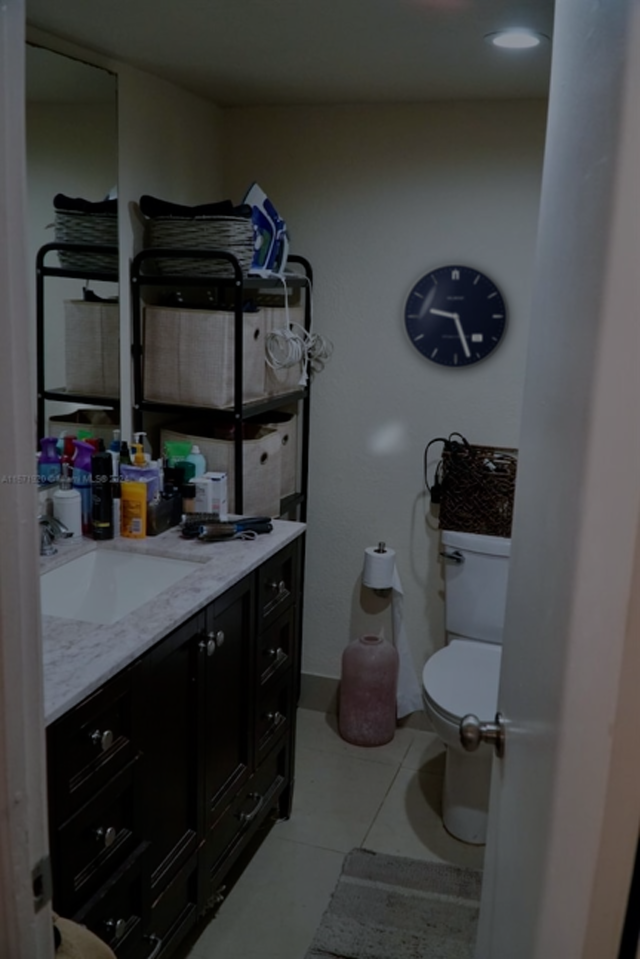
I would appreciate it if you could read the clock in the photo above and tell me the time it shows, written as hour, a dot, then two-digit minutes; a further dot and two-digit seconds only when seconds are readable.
9.27
